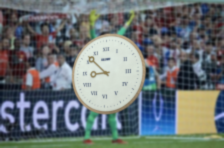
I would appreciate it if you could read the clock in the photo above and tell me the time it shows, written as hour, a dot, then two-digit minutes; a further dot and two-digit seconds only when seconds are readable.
8.52
